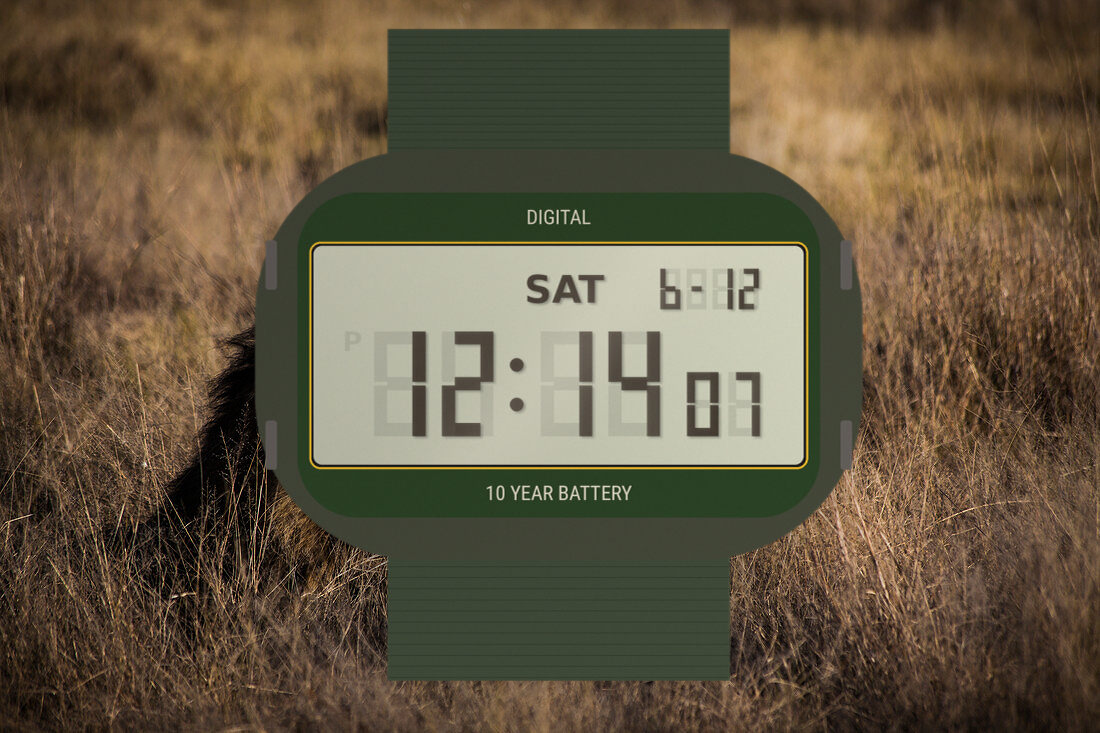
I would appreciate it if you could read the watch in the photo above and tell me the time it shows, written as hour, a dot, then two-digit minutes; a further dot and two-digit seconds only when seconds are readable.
12.14.07
